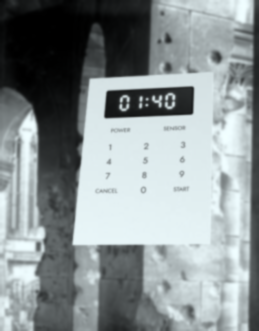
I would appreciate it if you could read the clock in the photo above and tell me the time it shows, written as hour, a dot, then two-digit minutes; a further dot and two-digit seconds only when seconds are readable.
1.40
